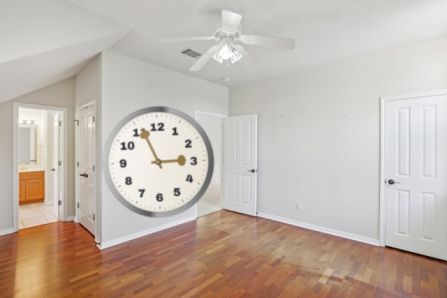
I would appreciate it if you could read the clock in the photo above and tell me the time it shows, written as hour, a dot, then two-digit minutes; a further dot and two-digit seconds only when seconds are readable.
2.56
